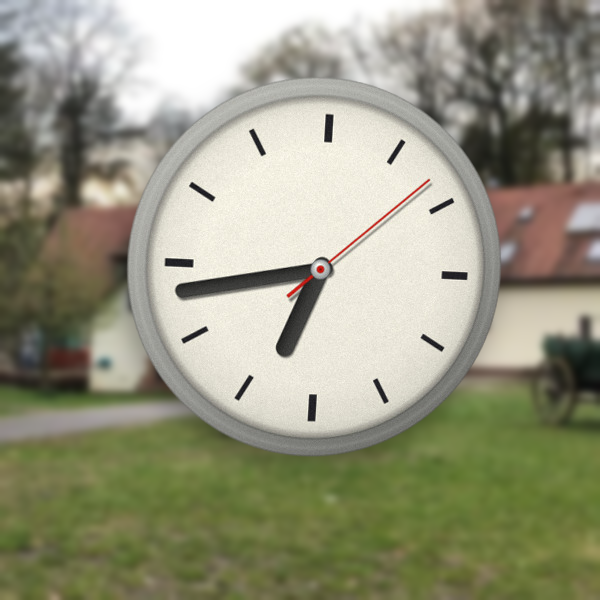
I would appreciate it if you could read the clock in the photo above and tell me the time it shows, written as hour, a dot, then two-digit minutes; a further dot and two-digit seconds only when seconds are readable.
6.43.08
